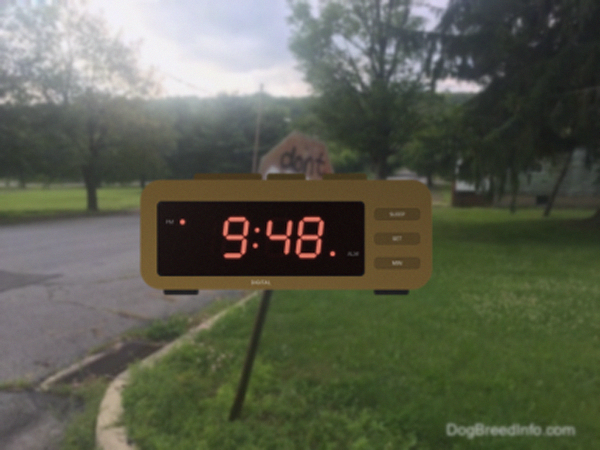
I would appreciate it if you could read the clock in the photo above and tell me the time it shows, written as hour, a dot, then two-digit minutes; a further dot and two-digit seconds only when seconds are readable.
9.48
